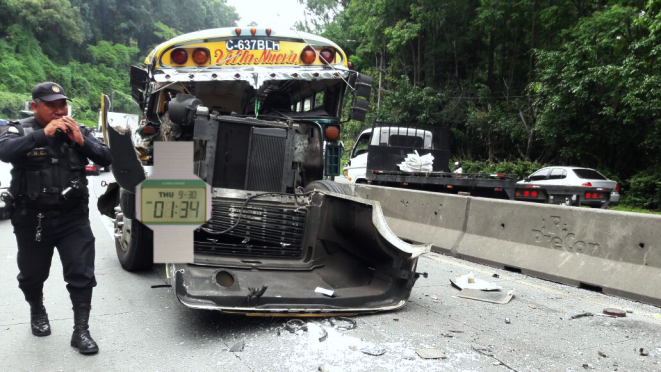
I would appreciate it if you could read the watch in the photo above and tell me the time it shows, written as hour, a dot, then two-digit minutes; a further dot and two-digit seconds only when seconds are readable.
1.34
